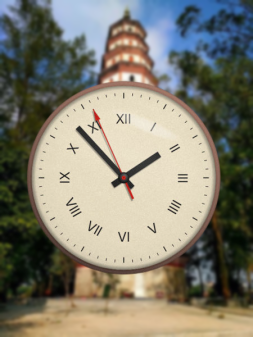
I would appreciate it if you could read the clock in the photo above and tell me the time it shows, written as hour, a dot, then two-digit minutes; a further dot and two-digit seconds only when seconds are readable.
1.52.56
